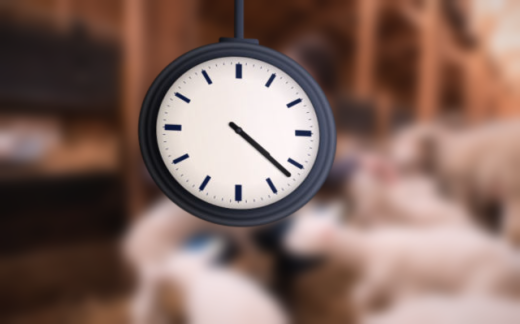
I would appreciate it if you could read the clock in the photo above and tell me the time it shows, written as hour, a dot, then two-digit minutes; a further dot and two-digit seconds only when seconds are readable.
4.22
